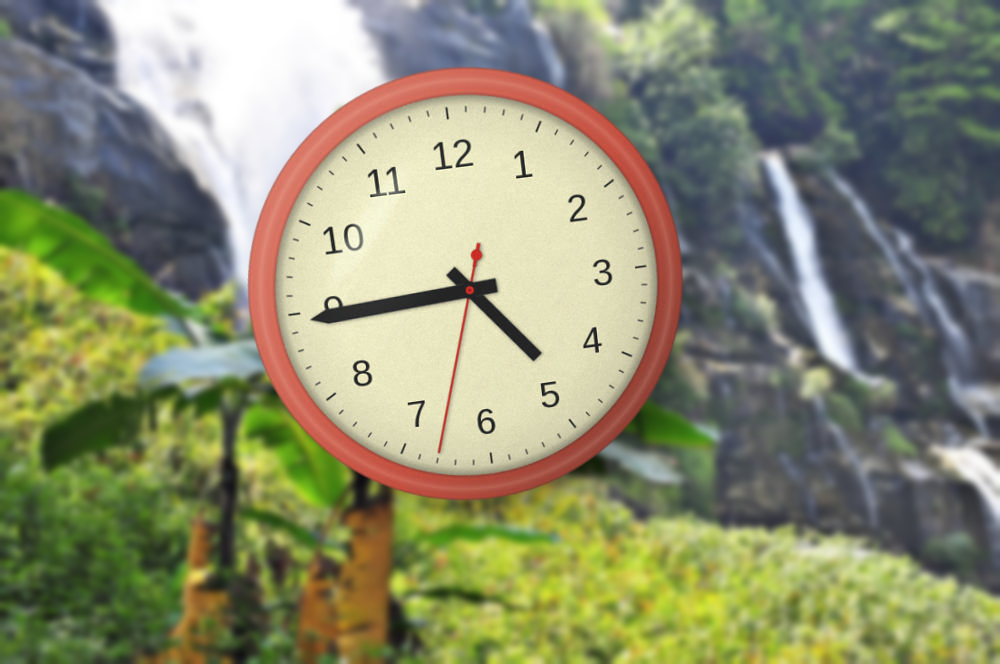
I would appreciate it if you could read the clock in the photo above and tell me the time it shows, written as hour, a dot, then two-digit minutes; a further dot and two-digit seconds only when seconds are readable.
4.44.33
